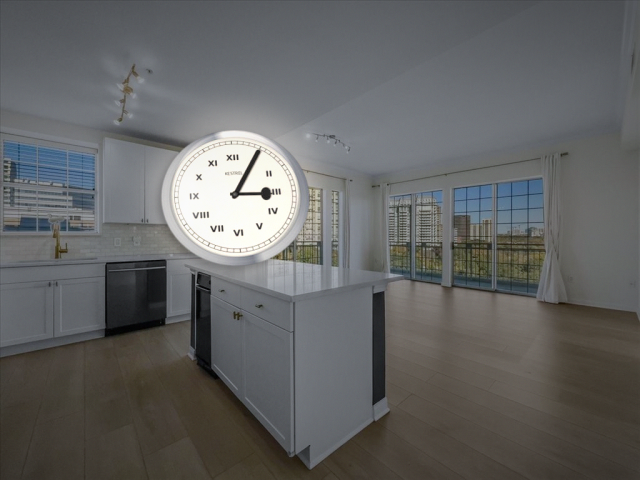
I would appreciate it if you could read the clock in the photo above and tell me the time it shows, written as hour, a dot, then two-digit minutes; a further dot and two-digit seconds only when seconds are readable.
3.05
